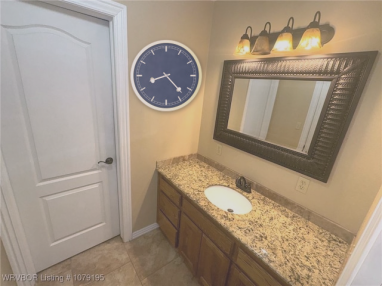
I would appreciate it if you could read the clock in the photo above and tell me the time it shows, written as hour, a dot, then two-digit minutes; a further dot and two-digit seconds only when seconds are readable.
8.23
